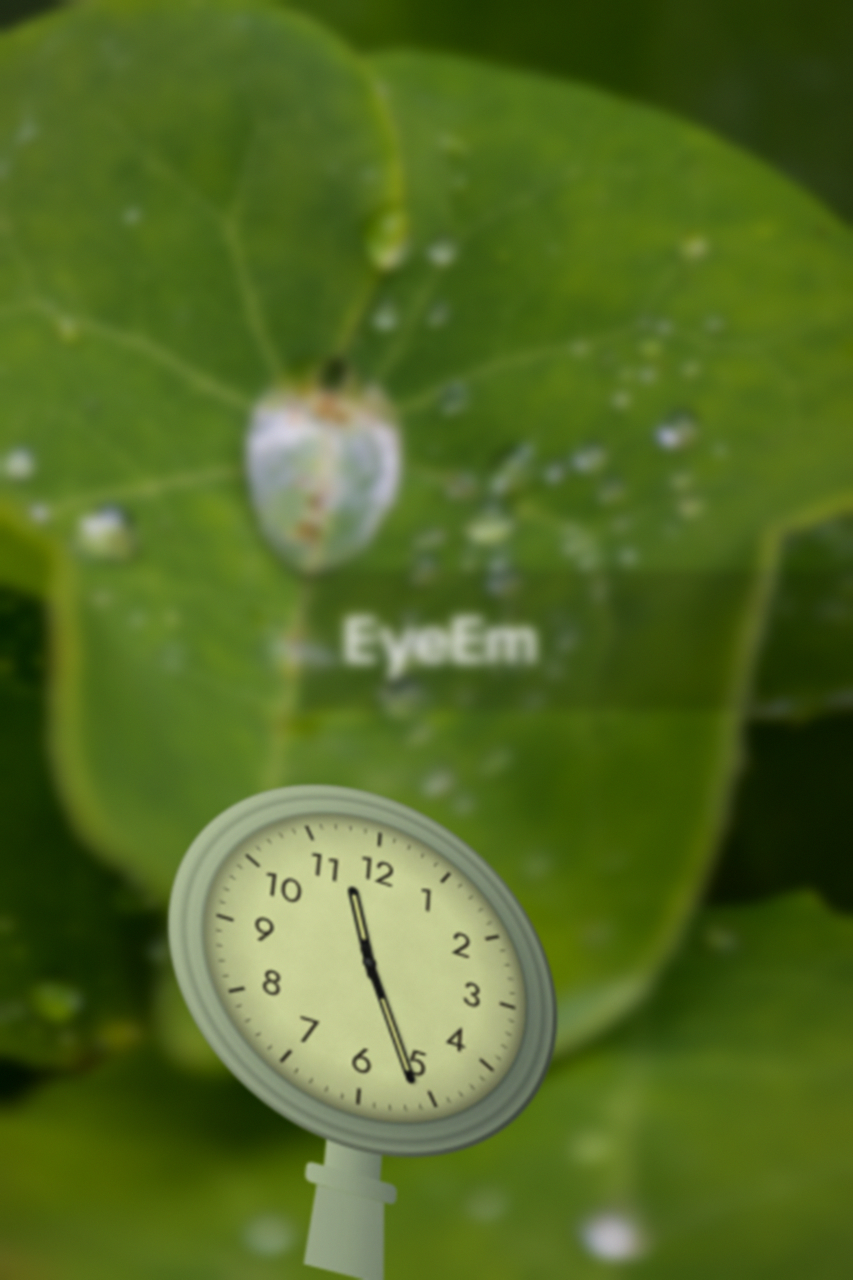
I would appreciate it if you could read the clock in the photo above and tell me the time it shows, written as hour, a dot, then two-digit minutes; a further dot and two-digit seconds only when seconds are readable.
11.26
